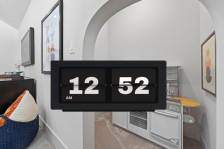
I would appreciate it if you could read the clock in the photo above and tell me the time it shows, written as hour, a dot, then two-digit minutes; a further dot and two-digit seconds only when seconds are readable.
12.52
